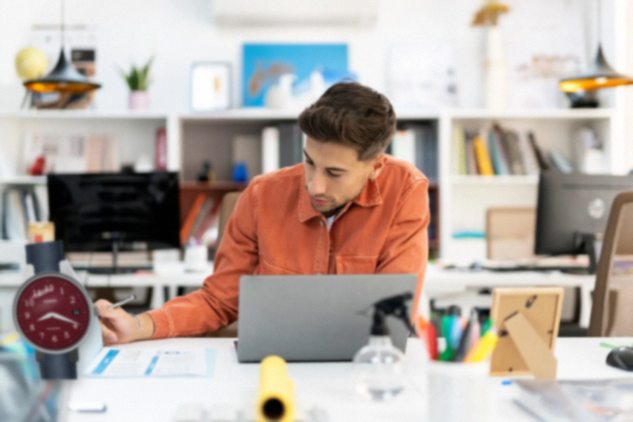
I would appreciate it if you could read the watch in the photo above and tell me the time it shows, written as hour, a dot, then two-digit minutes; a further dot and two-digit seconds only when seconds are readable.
8.19
